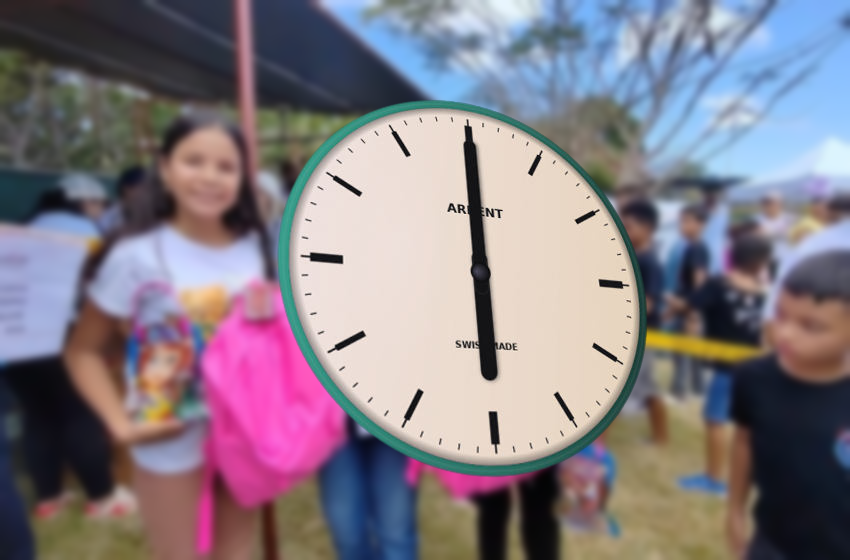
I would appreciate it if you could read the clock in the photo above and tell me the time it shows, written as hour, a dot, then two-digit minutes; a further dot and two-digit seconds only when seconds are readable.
6.00
